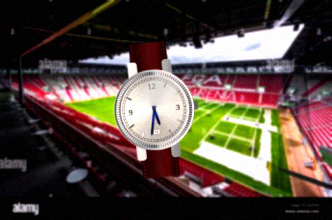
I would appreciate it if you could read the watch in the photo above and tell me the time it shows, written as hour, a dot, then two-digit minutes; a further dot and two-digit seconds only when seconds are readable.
5.32
